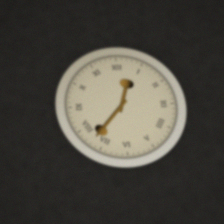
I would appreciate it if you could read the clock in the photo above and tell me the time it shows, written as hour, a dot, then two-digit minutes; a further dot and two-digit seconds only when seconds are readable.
12.37
